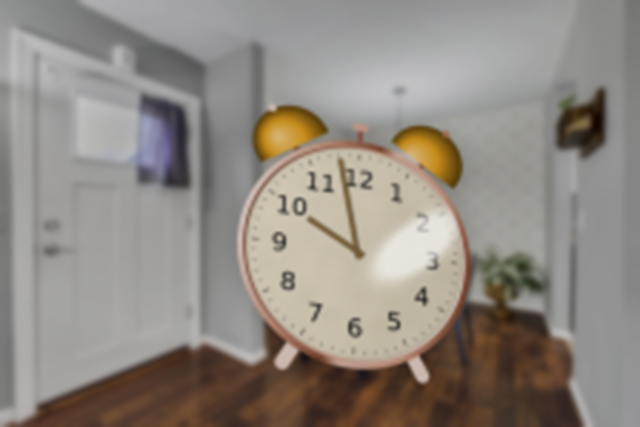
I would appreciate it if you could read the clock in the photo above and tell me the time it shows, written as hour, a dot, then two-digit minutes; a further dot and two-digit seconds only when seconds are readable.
9.58
